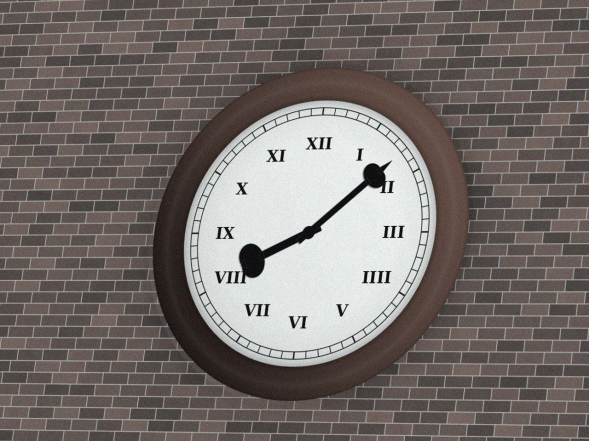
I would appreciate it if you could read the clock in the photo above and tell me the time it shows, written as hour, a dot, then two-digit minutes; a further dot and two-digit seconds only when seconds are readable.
8.08
